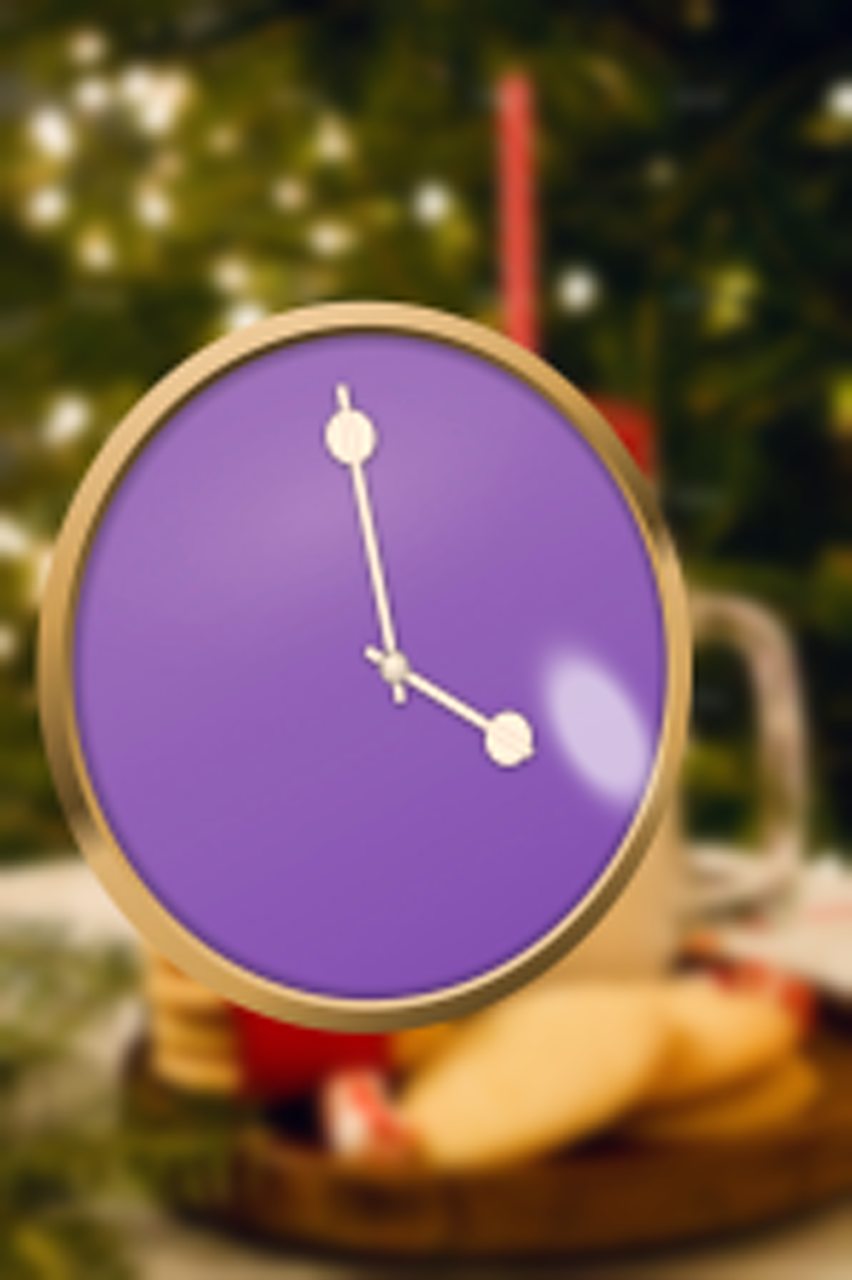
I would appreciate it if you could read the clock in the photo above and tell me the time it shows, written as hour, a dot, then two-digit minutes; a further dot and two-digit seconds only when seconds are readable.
3.58
